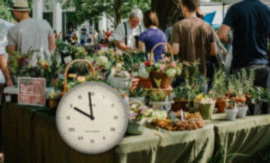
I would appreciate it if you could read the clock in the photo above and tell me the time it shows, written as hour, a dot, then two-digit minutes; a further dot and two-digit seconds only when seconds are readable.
9.59
